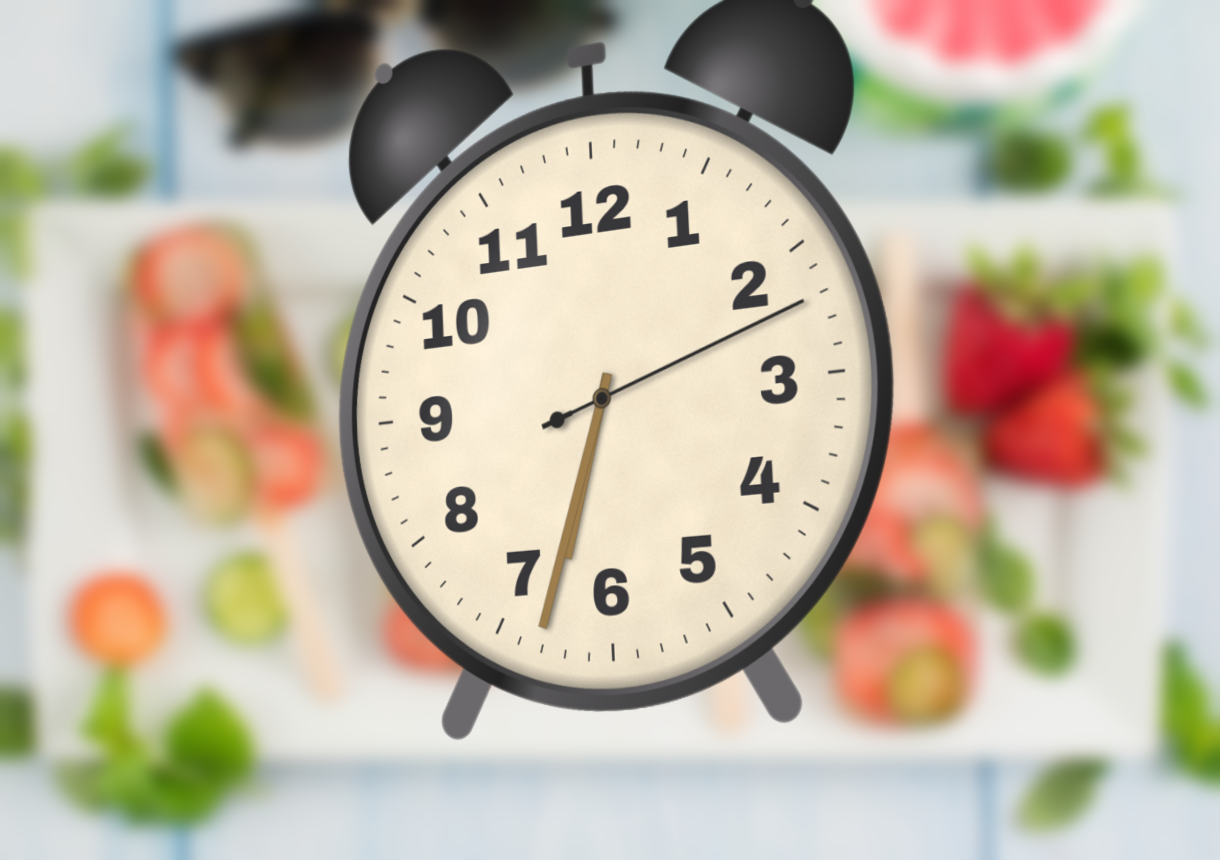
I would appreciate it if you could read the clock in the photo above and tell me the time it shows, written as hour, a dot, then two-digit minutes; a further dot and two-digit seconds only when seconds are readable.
6.33.12
